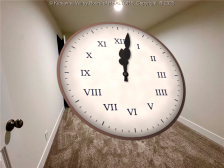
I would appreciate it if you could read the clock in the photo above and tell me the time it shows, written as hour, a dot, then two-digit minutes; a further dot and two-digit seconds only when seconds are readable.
12.02
